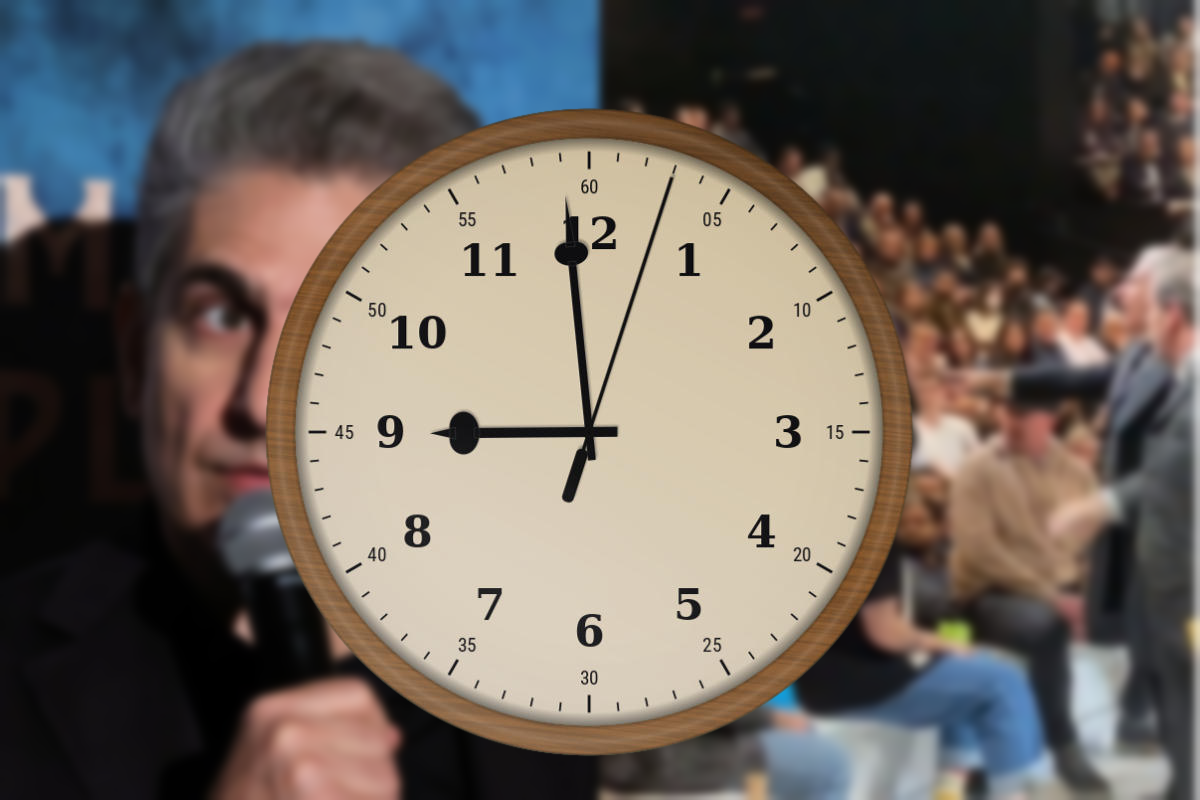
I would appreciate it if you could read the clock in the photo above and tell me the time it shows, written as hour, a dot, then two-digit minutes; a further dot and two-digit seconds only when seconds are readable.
8.59.03
